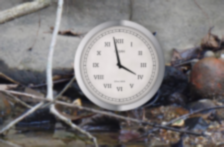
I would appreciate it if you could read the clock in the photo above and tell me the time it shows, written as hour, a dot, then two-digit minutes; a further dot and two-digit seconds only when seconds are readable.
3.58
